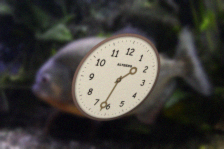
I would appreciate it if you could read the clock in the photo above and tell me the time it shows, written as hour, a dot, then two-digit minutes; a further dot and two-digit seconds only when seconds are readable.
1.32
